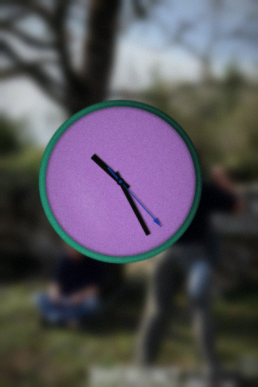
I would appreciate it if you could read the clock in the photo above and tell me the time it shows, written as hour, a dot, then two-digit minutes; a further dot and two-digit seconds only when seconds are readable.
10.25.23
